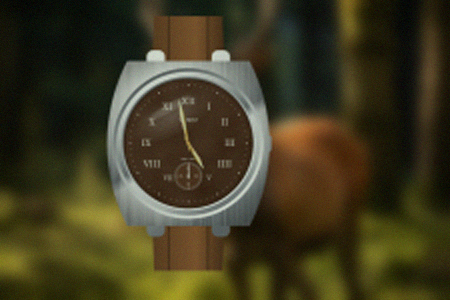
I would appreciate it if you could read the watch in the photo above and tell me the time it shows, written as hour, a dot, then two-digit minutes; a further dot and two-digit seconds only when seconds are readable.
4.58
